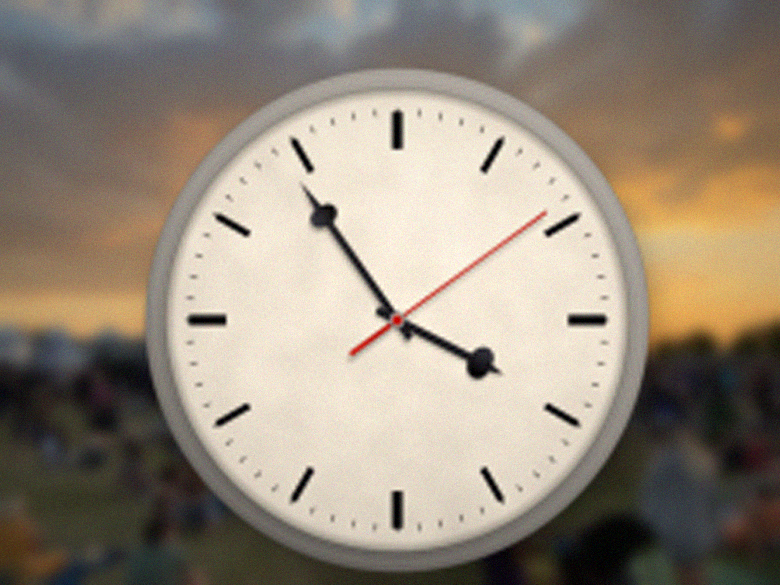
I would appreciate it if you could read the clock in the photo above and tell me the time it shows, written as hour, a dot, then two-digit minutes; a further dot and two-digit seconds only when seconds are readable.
3.54.09
